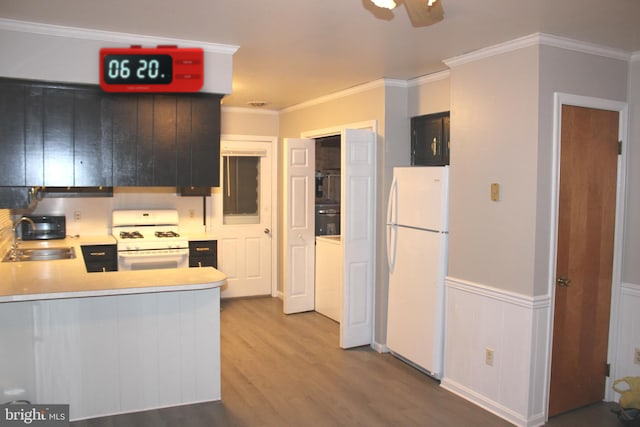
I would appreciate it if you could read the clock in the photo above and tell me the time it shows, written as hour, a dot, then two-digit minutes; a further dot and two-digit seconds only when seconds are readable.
6.20
